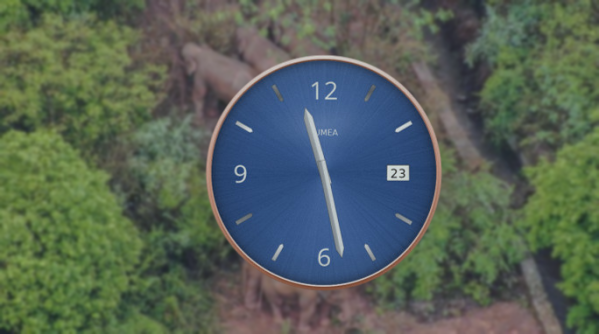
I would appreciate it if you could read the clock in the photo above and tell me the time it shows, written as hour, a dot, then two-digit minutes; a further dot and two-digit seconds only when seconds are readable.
11.28
